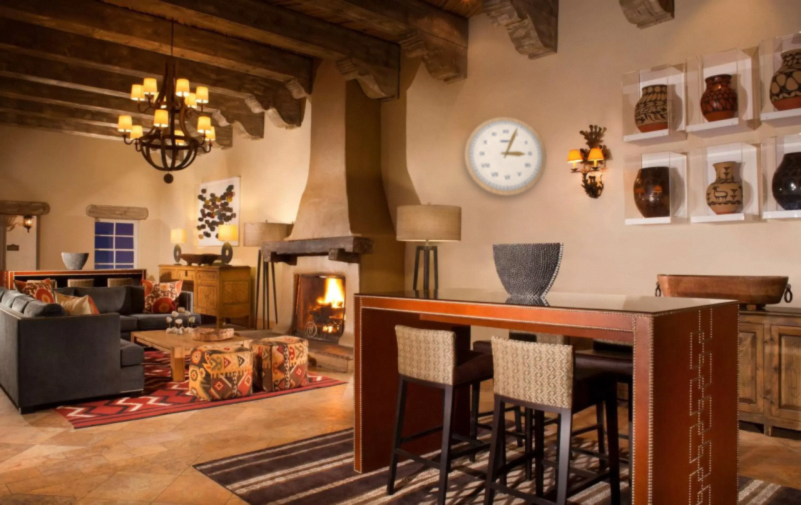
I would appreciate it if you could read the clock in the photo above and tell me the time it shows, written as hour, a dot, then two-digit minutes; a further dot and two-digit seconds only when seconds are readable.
3.04
